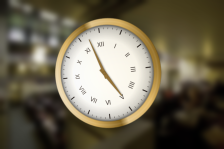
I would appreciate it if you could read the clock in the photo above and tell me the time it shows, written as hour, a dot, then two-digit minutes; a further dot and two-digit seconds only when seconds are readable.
4.57
